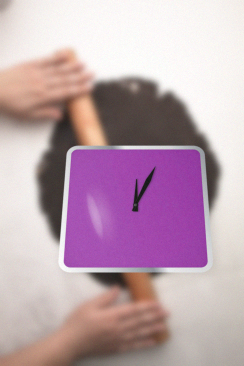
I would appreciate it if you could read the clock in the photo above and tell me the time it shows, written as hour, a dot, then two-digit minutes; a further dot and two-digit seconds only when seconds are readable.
12.04
